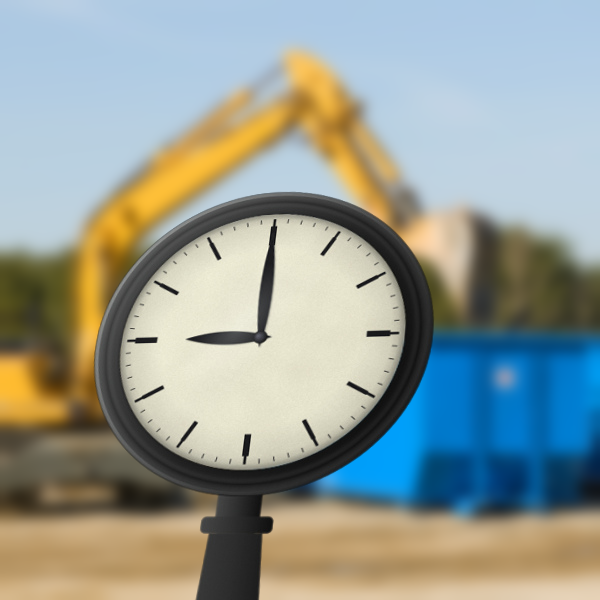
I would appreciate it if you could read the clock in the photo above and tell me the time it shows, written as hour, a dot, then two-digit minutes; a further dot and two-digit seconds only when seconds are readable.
9.00
